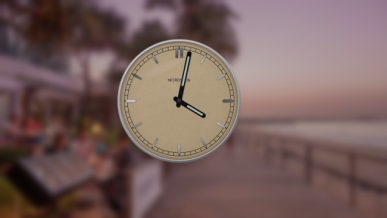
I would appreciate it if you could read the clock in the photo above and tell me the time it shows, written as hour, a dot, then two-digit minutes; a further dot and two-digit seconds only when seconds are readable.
4.02
